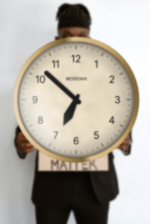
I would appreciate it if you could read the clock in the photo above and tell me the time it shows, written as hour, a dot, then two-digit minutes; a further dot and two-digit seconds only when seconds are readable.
6.52
